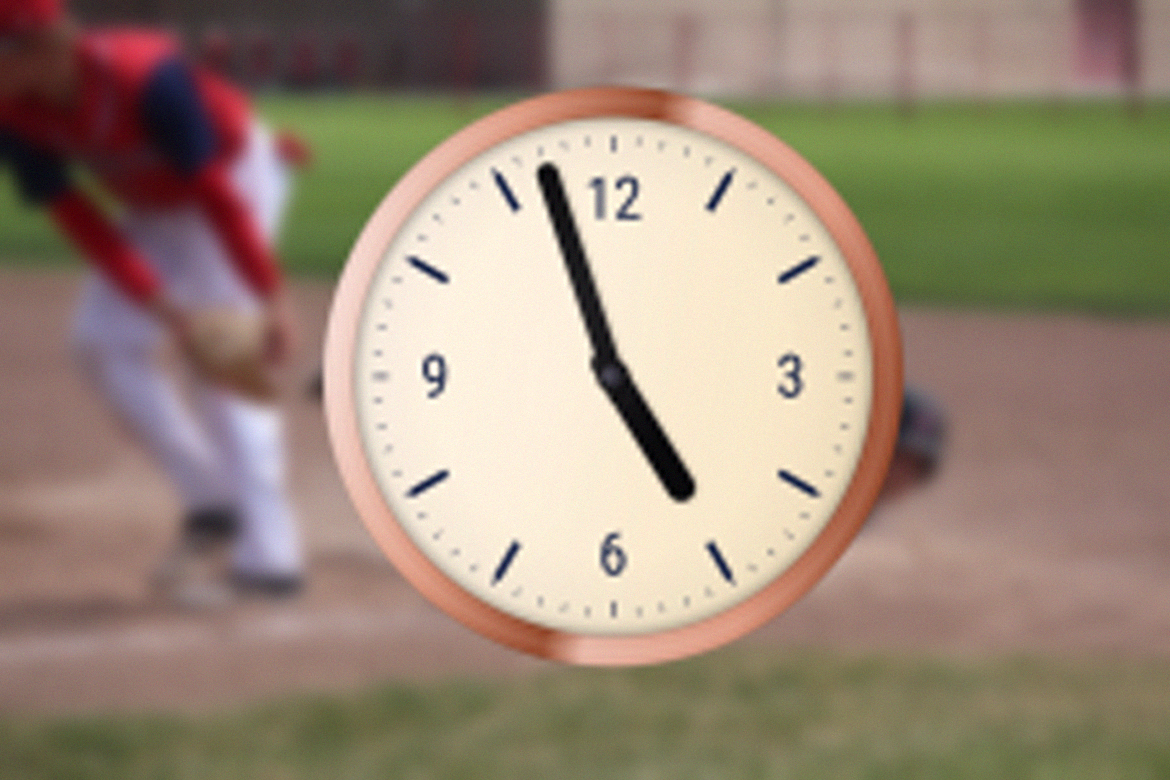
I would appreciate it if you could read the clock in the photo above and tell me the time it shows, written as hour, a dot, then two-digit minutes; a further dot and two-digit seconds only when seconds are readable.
4.57
